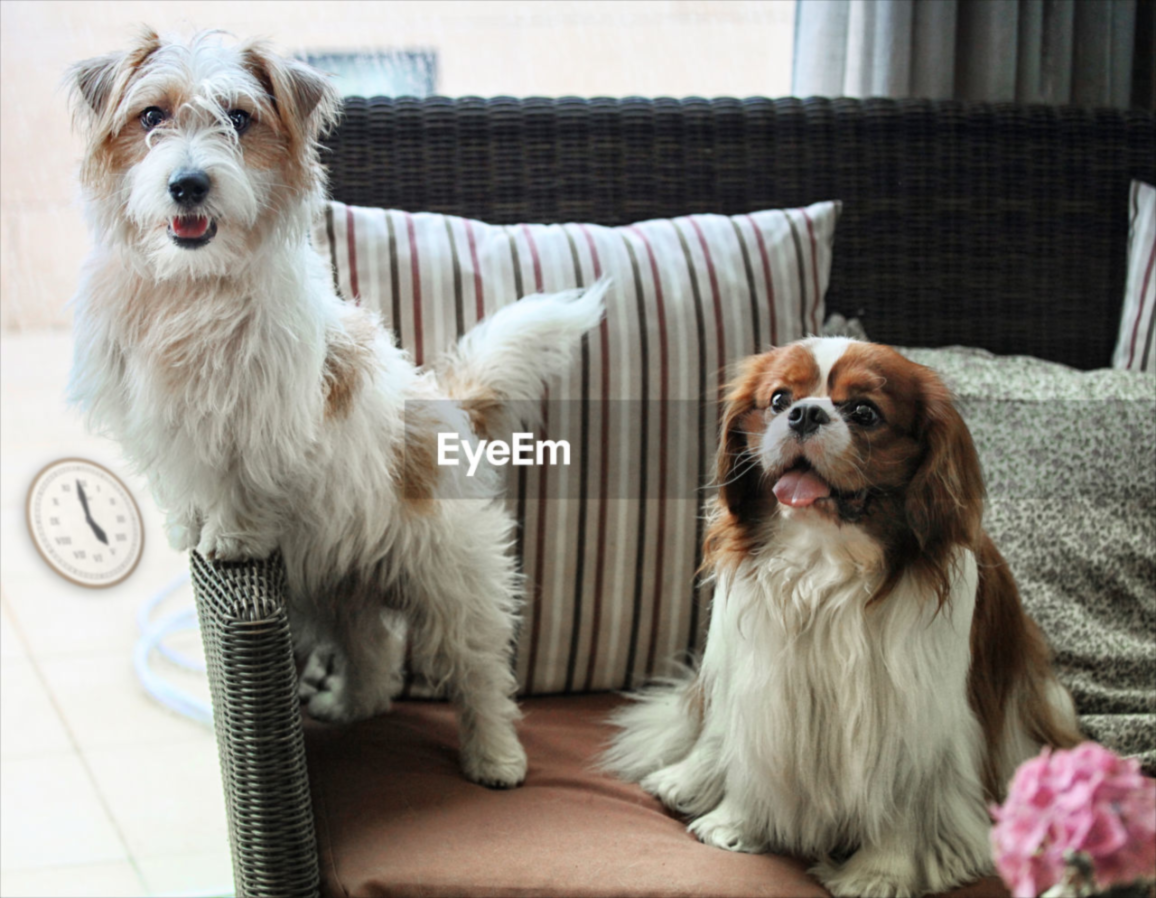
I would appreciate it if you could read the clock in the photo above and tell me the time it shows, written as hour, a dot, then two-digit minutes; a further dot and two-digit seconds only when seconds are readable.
4.59
